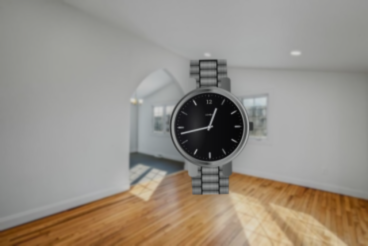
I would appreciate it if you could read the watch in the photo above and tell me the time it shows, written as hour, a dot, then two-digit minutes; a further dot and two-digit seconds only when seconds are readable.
12.43
